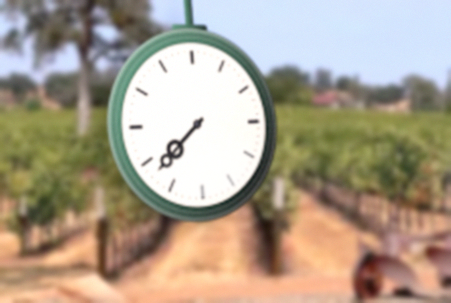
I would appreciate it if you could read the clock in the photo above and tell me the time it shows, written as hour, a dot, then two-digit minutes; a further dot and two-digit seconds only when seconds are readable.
7.38
